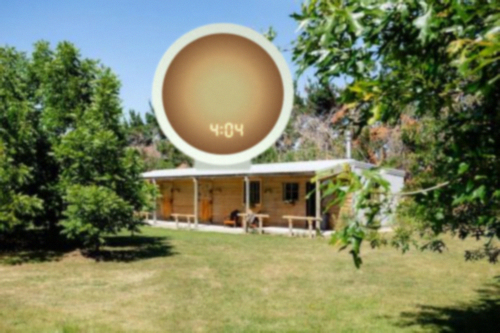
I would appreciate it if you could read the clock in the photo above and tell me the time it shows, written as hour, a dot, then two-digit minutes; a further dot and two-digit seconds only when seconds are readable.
4.04
